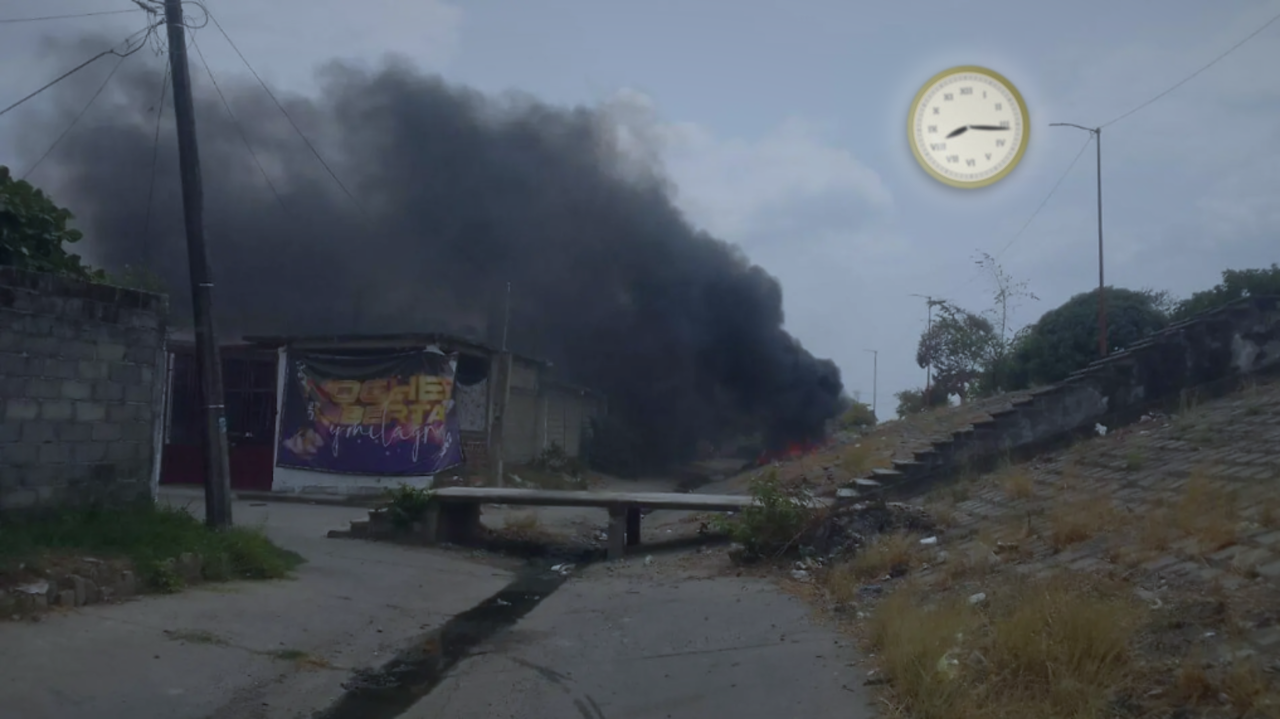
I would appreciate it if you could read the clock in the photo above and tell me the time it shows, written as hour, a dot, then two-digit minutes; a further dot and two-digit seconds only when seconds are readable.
8.16
